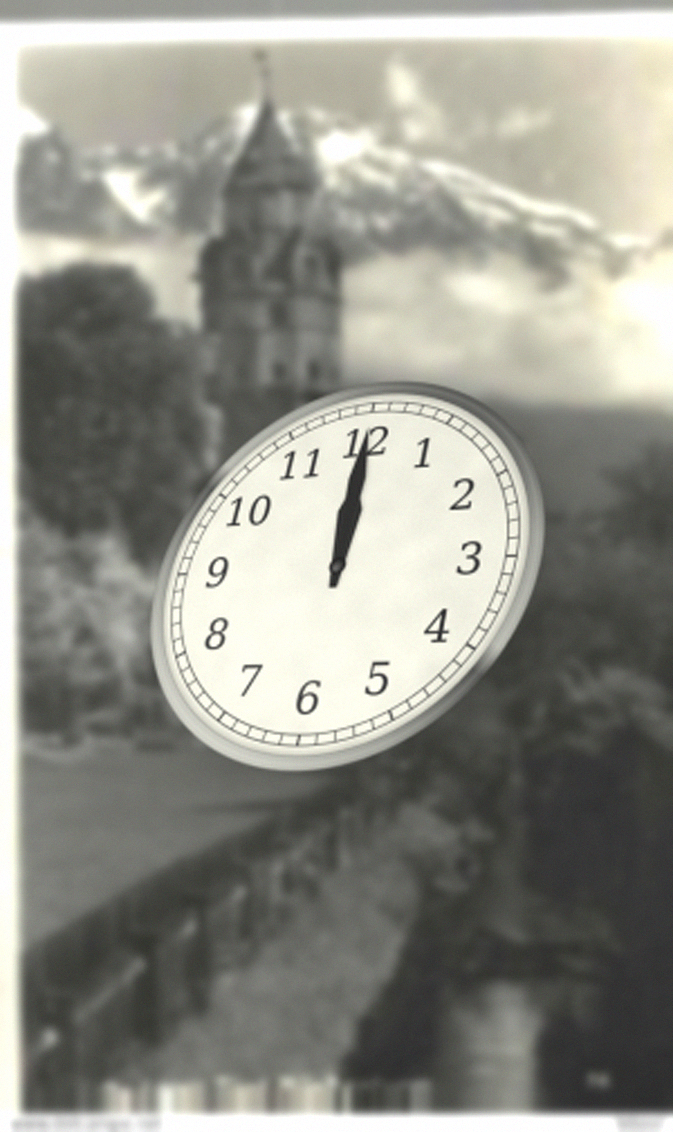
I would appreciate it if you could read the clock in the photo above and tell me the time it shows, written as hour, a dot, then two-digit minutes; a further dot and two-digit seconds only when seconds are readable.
12.00
